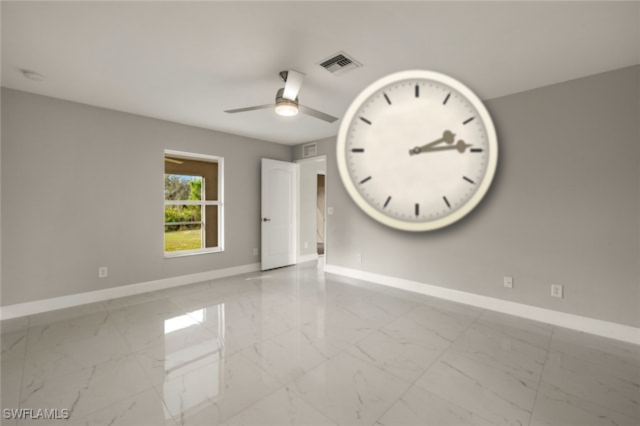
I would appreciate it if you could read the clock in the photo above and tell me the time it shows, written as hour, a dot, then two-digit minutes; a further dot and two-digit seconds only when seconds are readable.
2.14
